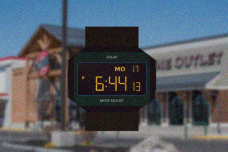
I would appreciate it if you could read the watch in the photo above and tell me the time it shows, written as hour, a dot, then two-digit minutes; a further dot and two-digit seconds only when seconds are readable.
6.44.13
